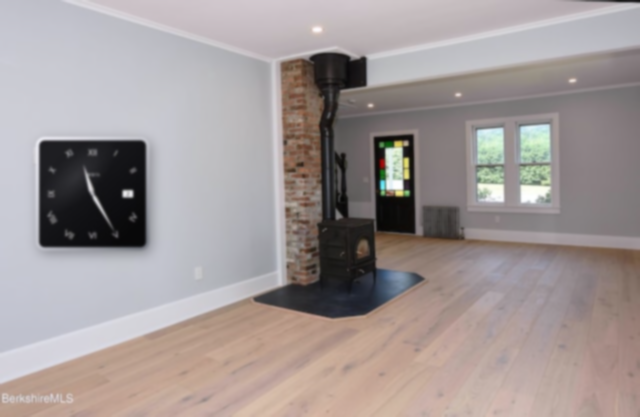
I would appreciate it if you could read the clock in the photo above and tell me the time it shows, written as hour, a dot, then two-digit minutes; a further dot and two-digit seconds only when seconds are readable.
11.25
